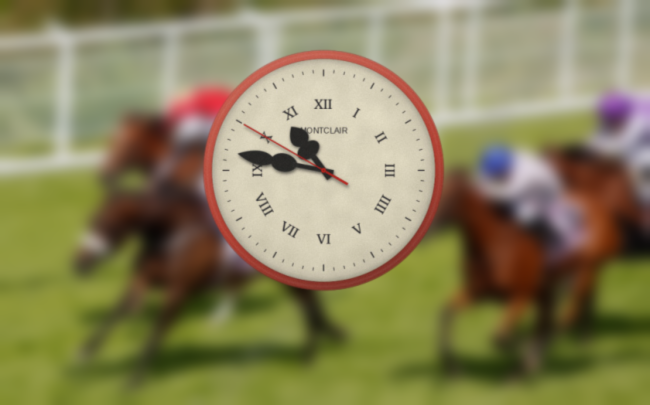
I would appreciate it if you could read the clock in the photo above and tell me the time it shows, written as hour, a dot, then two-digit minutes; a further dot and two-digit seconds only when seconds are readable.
10.46.50
